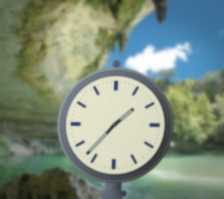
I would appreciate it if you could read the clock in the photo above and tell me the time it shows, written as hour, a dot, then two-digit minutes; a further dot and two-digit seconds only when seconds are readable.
1.37
